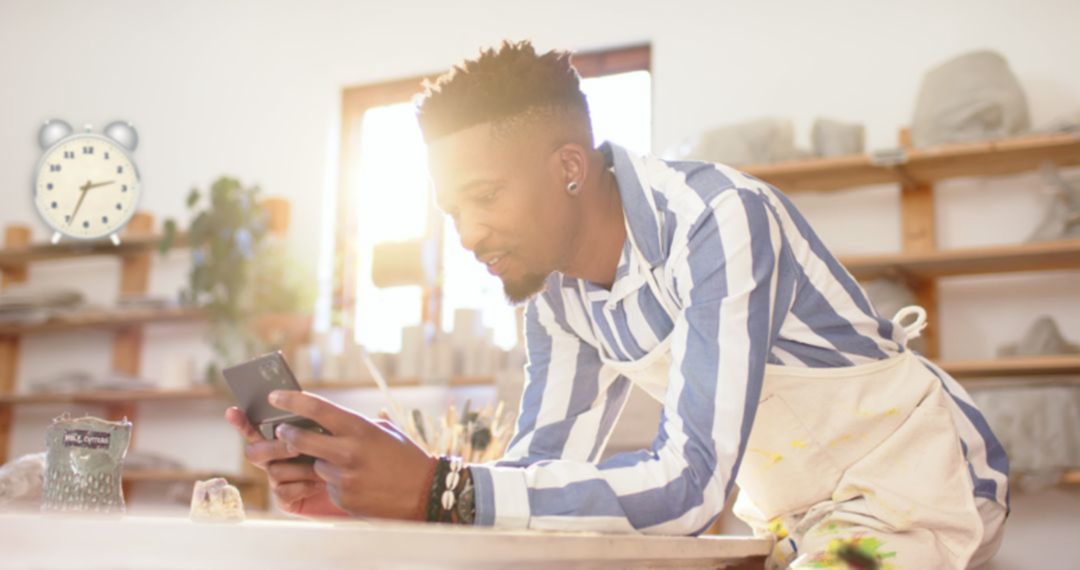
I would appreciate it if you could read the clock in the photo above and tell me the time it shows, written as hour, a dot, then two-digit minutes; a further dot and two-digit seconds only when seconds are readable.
2.34
